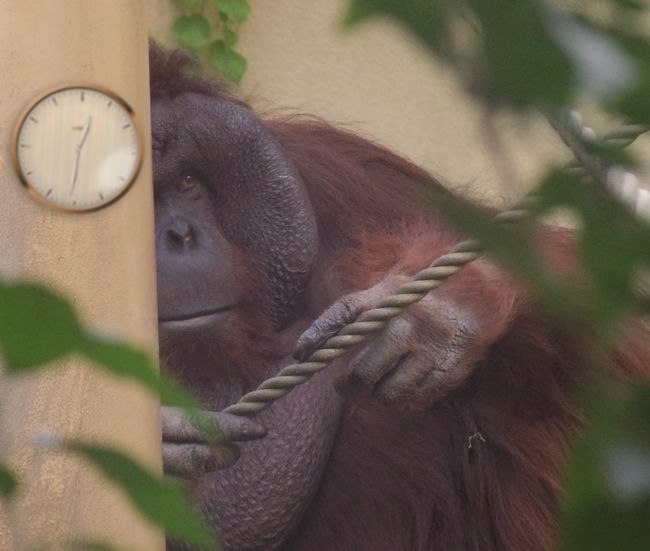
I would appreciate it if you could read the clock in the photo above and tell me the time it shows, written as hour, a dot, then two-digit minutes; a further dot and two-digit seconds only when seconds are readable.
12.31
